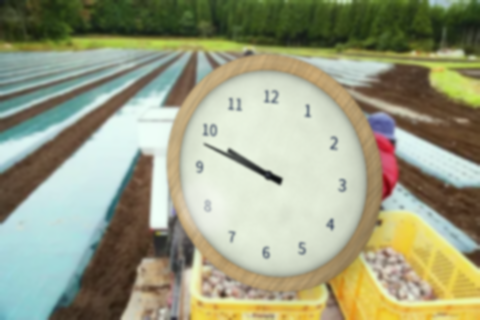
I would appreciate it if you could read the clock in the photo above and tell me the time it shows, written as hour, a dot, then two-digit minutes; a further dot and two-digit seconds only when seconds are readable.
9.48
